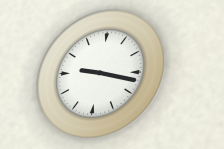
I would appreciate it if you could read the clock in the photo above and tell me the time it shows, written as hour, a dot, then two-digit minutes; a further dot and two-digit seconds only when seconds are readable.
9.17
